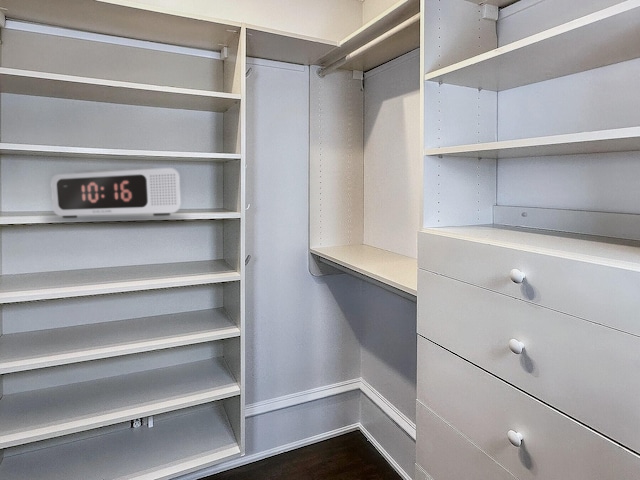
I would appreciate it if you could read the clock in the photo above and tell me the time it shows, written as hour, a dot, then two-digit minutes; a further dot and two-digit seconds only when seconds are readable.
10.16
